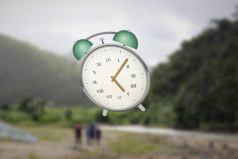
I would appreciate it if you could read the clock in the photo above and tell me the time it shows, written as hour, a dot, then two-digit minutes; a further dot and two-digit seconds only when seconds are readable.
5.08
